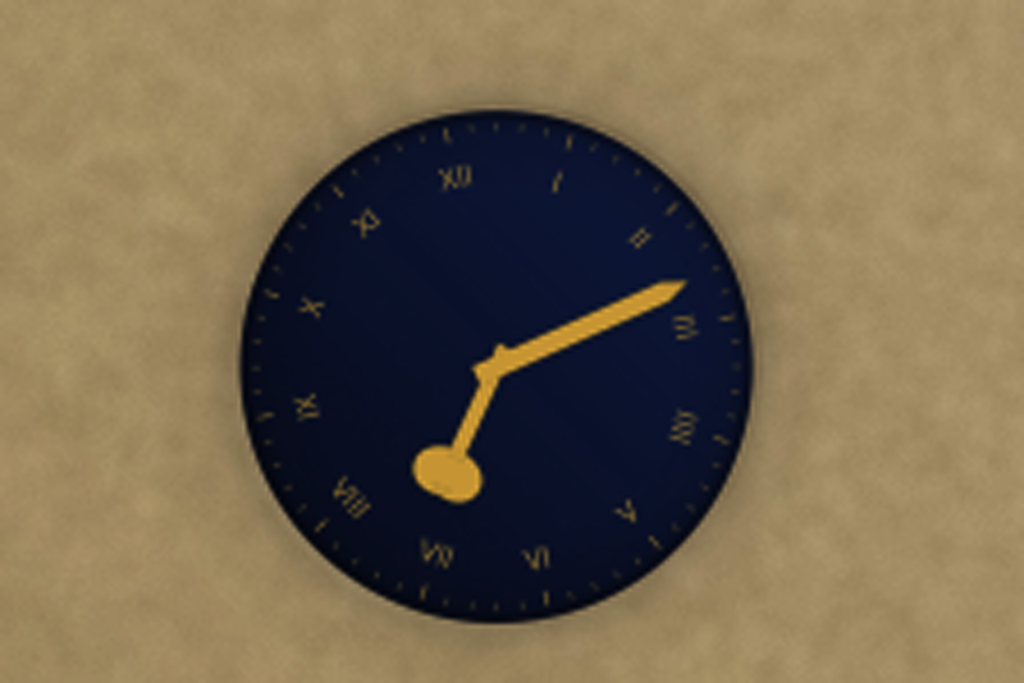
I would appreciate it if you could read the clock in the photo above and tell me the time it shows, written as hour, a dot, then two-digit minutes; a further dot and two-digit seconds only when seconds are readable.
7.13
